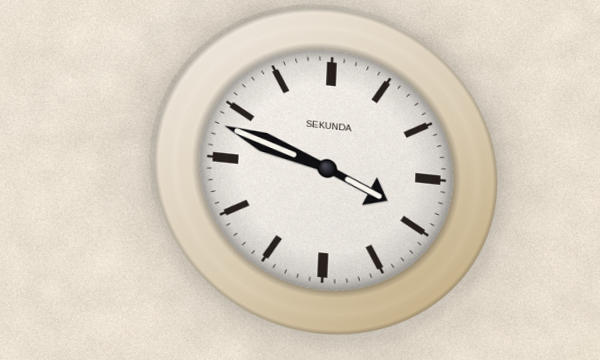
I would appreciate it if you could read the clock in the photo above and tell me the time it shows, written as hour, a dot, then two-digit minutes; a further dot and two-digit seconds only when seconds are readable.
3.48
